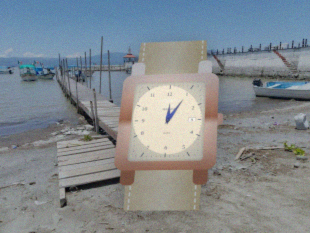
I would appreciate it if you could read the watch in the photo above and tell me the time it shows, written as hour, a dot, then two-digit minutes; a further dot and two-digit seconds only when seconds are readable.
12.05
